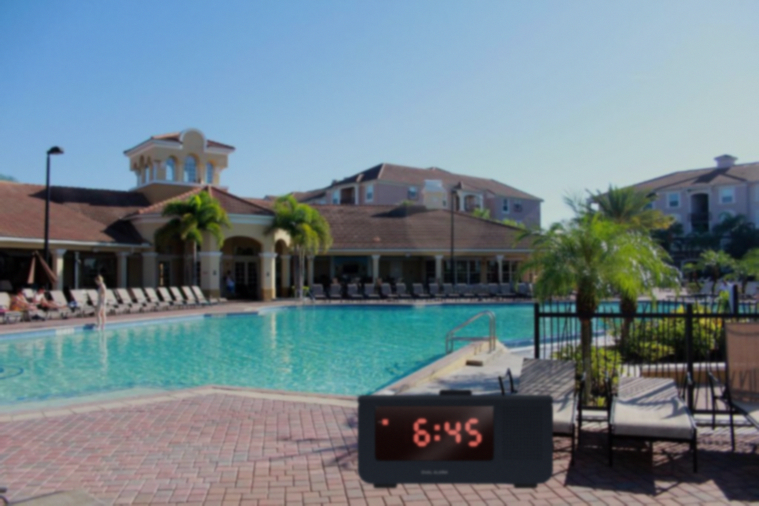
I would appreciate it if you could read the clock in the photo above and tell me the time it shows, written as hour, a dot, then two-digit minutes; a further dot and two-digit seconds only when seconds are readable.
6.45
